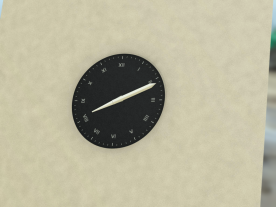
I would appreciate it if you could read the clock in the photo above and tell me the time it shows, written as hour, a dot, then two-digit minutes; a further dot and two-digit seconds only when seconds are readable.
8.11
